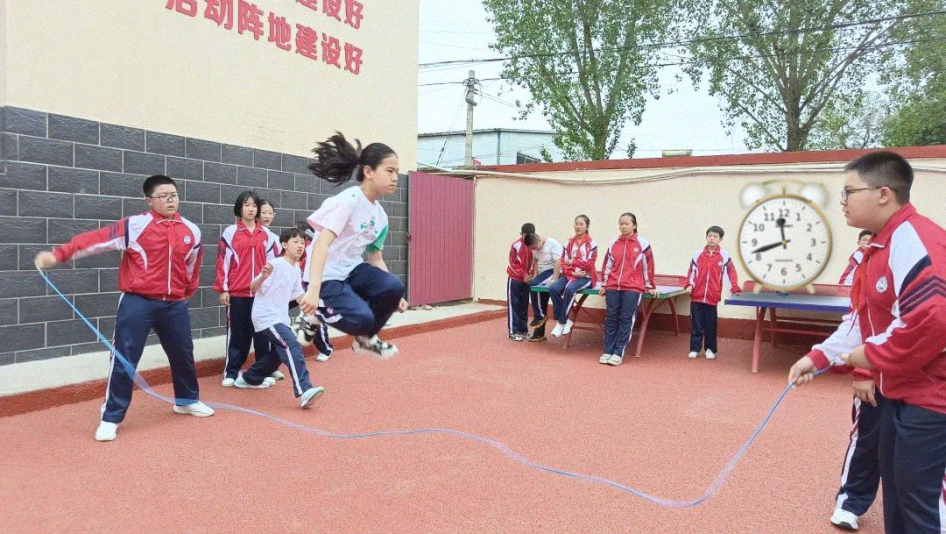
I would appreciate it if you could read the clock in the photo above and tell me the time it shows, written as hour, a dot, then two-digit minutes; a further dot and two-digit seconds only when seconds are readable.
11.42
